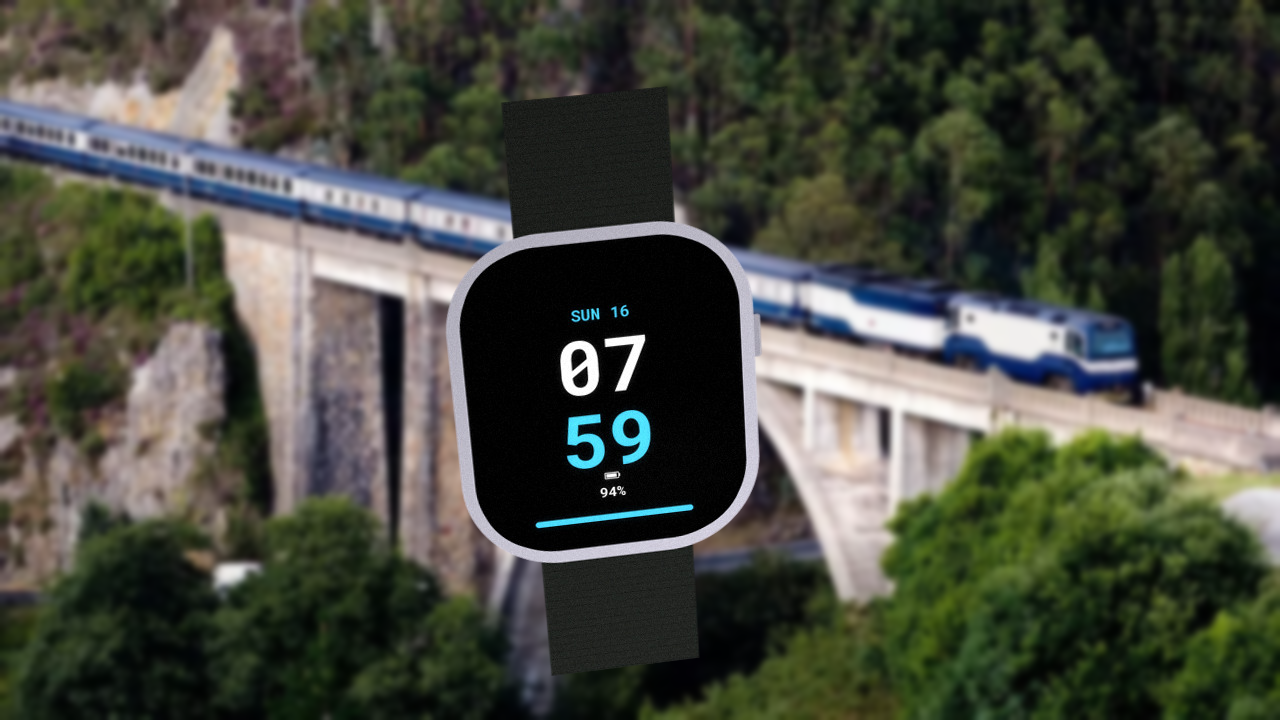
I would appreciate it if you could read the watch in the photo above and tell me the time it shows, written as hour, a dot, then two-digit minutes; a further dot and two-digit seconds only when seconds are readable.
7.59
